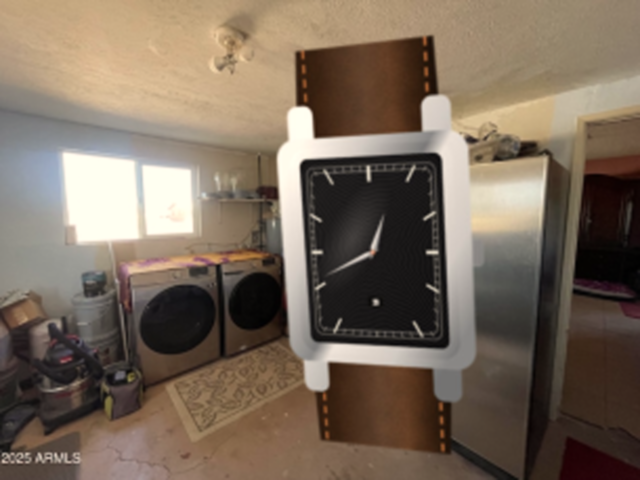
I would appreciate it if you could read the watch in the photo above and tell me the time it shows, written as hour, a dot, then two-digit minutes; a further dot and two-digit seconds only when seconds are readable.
12.41
